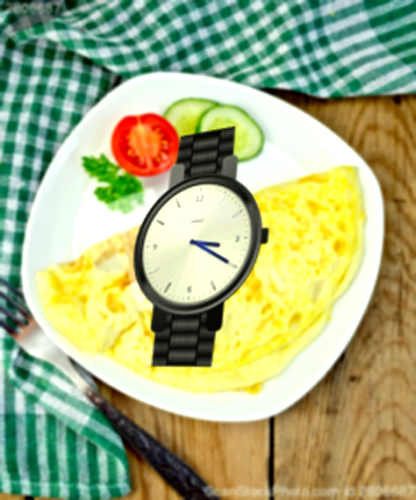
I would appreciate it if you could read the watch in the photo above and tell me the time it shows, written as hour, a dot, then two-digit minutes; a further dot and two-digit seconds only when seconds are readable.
3.20
